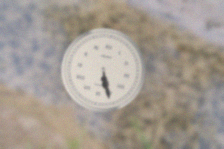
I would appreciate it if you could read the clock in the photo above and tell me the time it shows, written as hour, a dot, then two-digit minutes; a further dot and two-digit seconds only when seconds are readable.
5.26
